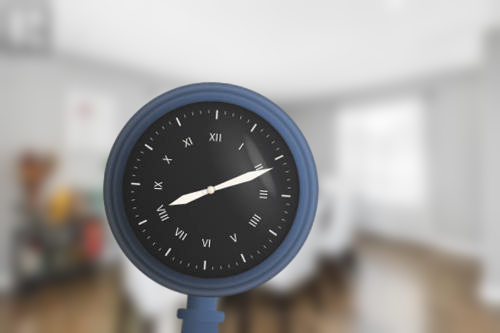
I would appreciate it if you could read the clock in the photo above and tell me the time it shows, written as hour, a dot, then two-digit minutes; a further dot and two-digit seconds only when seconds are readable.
8.11
